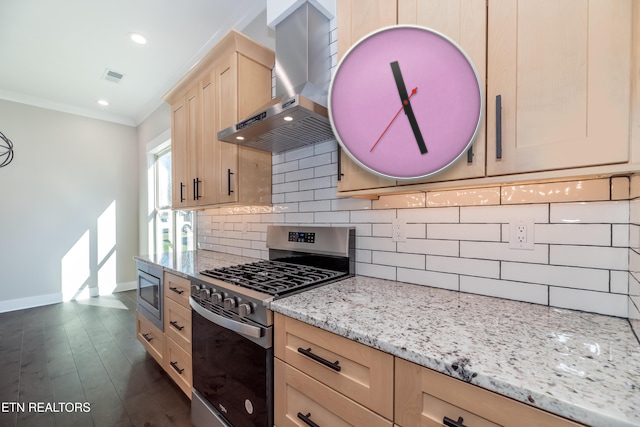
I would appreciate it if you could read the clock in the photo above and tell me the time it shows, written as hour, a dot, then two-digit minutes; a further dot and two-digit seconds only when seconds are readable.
11.26.36
